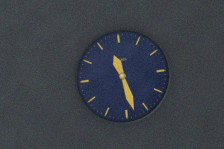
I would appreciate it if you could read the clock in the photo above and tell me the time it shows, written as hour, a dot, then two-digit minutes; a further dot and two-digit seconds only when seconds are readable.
11.28
